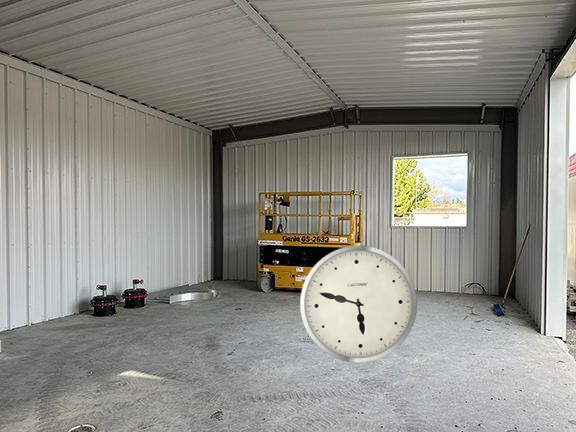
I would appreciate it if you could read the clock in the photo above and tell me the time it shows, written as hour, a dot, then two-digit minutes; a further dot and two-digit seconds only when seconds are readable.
5.48
